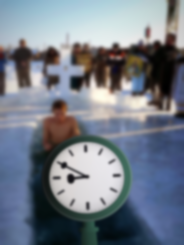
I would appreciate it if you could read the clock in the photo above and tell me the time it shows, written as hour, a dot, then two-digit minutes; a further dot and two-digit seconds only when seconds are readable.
8.50
